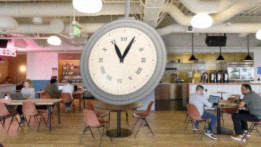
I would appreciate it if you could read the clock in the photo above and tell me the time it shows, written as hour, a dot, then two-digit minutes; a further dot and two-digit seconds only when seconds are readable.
11.04
